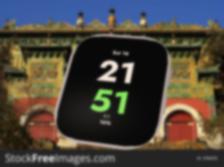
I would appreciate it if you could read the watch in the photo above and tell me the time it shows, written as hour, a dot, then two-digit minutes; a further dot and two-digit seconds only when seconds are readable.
21.51
